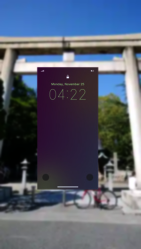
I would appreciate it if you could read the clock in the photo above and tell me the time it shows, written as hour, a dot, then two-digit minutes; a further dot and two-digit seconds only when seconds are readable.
4.22
